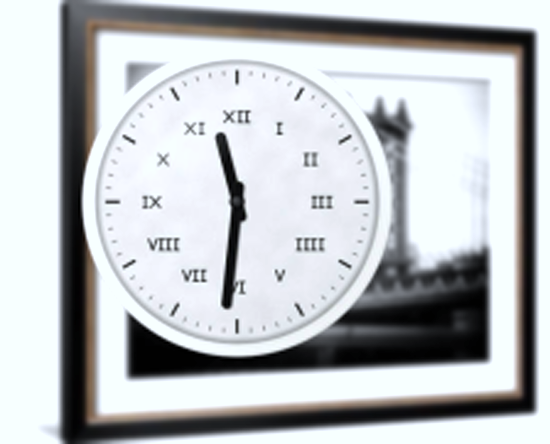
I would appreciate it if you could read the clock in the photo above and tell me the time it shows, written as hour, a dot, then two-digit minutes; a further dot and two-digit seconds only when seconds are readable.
11.31
